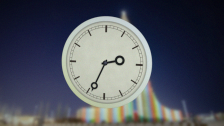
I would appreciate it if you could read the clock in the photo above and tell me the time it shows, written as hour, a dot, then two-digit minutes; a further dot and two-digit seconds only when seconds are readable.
2.34
